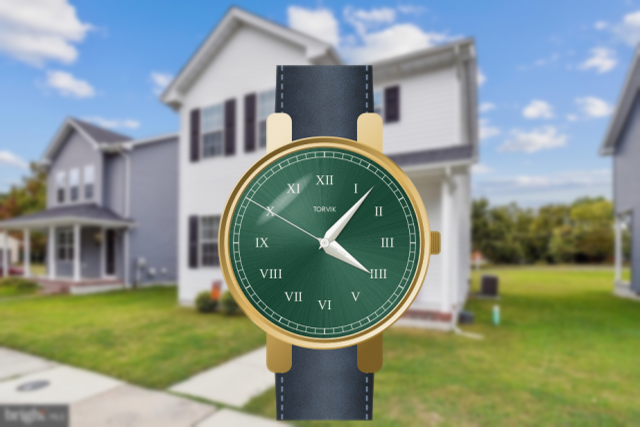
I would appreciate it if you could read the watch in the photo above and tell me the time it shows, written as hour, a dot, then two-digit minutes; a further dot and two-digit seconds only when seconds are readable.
4.06.50
